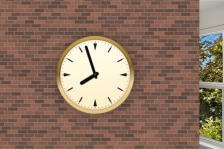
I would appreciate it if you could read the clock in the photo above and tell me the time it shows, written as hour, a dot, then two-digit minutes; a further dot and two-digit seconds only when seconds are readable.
7.57
